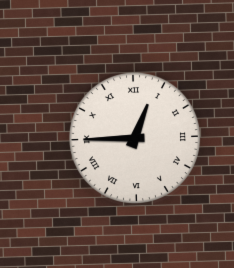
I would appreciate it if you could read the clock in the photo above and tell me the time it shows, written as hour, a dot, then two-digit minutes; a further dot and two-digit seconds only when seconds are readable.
12.45
